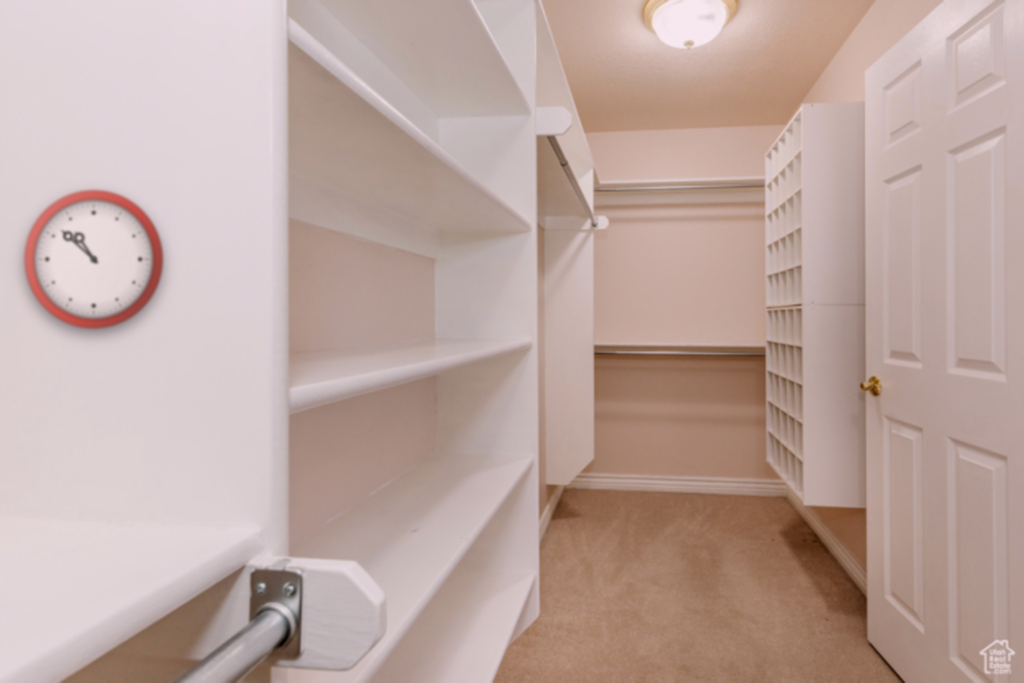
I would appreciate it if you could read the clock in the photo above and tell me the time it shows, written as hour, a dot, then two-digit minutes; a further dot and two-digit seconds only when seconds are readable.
10.52
